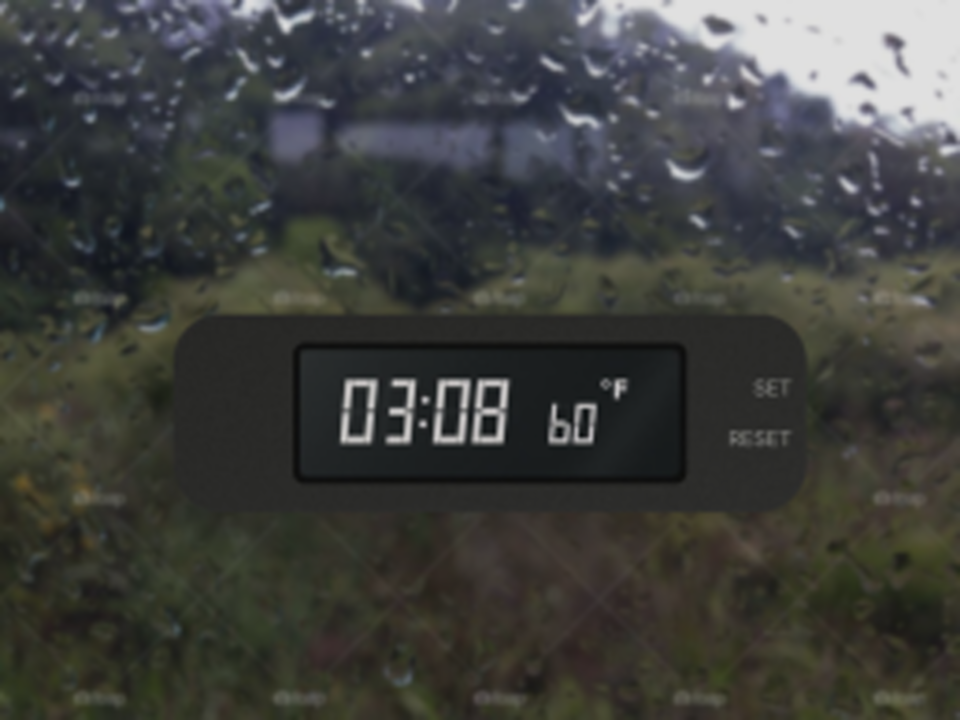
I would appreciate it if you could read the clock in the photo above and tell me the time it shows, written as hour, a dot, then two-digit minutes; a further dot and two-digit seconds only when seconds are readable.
3.08
